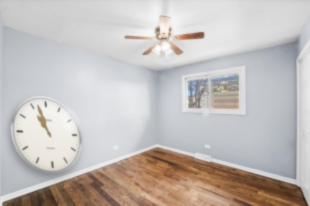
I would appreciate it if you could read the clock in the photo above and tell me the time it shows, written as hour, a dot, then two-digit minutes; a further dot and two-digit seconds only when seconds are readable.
10.57
